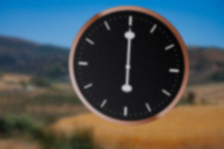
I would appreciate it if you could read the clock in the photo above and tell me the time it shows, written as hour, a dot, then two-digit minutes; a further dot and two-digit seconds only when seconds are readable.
6.00
